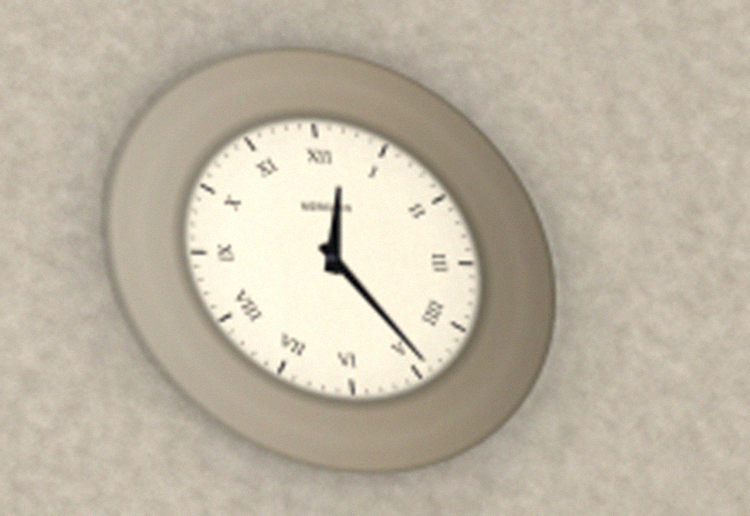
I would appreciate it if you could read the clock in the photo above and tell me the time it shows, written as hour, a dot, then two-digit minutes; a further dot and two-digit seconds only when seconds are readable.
12.24
